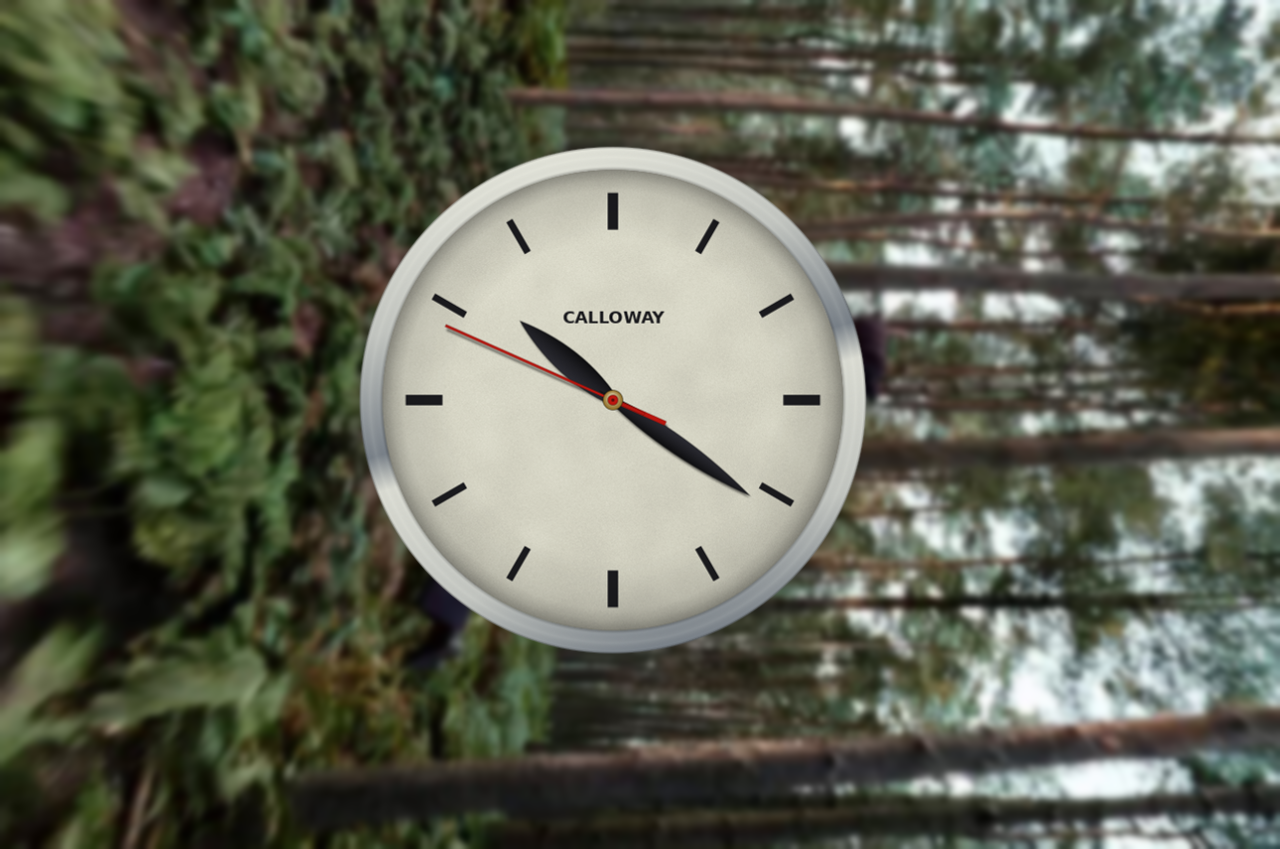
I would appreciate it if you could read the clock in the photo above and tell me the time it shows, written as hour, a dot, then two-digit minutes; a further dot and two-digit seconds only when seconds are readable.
10.20.49
